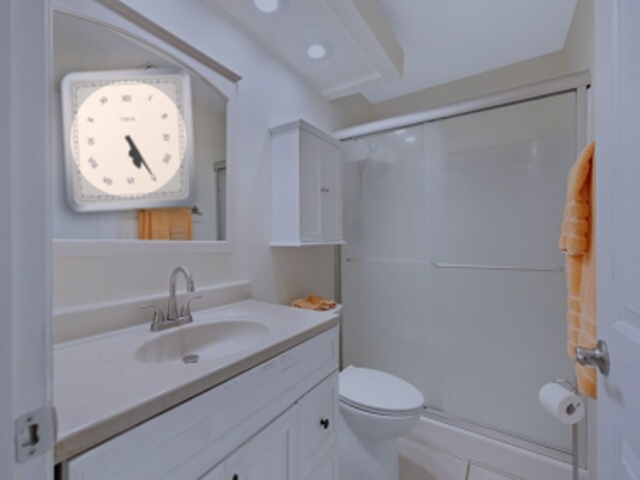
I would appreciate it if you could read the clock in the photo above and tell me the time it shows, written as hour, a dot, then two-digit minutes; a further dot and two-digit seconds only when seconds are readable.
5.25
